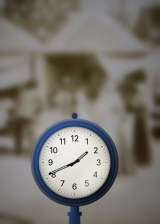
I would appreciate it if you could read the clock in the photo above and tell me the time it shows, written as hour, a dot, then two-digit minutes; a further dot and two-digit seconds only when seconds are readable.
1.41
